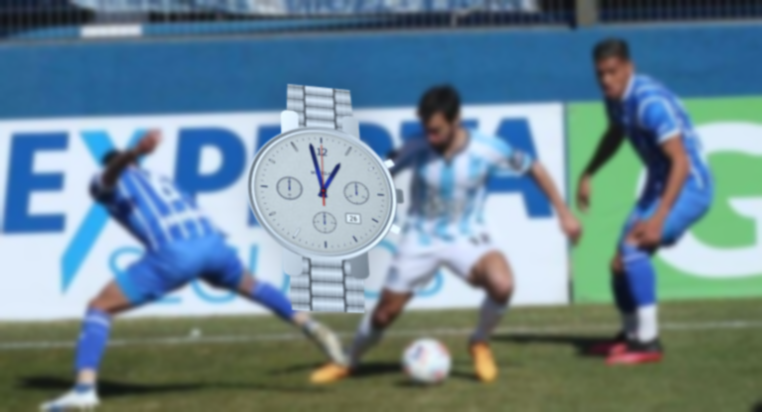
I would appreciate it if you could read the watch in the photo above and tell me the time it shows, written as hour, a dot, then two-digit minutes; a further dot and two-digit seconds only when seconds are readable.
12.58
